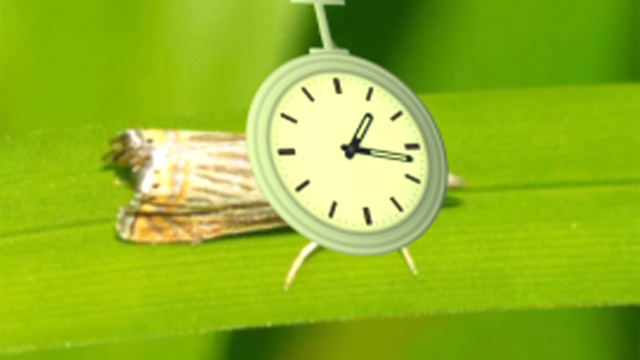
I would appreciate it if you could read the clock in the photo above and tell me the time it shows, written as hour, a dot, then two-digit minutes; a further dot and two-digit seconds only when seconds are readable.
1.17
